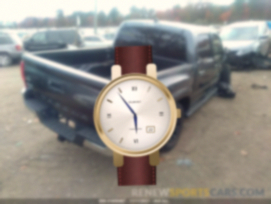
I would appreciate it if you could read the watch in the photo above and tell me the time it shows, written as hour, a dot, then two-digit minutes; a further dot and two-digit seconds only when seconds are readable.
5.54
